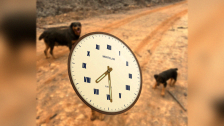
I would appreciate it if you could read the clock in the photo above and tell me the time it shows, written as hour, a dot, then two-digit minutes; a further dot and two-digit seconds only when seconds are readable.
7.29
